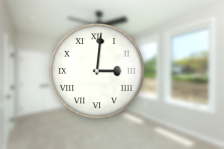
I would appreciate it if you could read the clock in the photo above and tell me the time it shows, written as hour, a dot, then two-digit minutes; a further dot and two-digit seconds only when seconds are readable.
3.01
